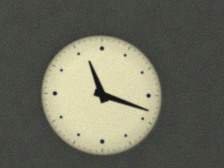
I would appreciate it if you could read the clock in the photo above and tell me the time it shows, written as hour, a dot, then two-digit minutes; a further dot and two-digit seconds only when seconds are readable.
11.18
